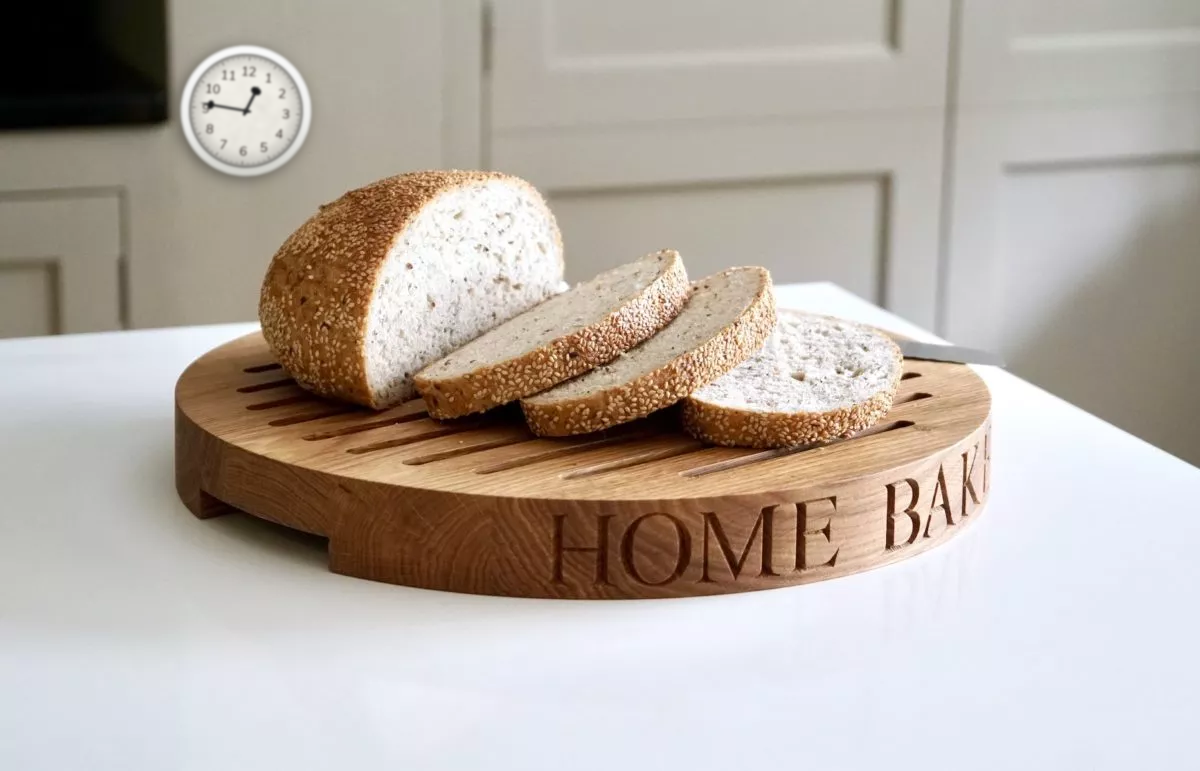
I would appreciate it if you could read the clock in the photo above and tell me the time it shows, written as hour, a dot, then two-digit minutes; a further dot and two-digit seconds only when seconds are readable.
12.46
